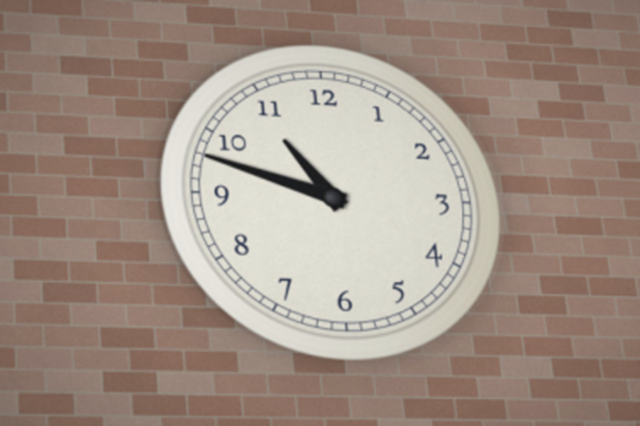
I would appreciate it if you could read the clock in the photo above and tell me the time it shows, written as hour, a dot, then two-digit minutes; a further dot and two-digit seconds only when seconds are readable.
10.48
